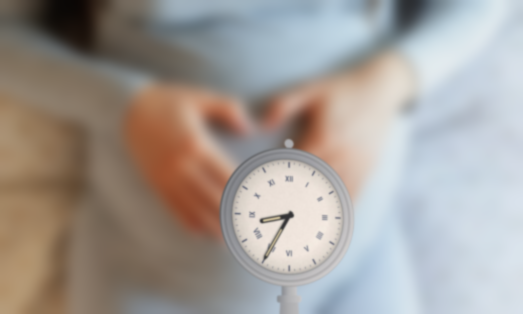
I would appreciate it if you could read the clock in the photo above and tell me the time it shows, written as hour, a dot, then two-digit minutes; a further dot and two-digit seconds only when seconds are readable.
8.35
